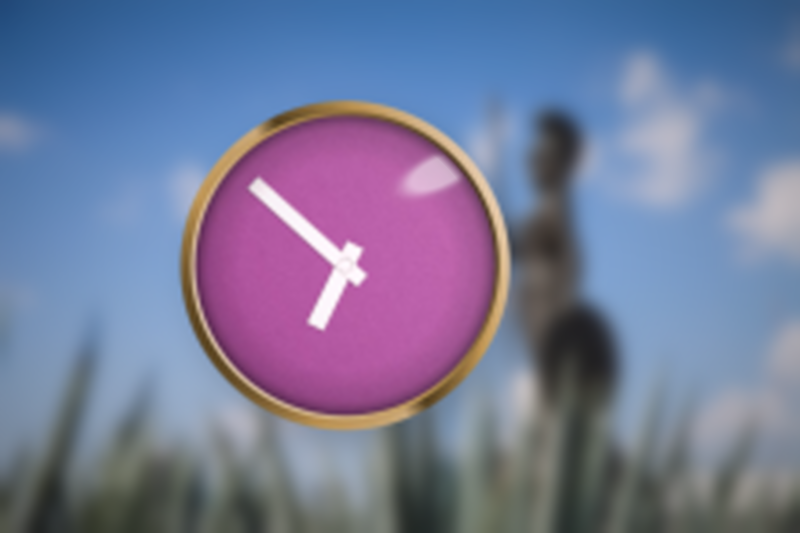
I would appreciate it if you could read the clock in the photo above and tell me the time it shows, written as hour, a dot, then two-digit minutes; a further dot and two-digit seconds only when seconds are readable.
6.52
